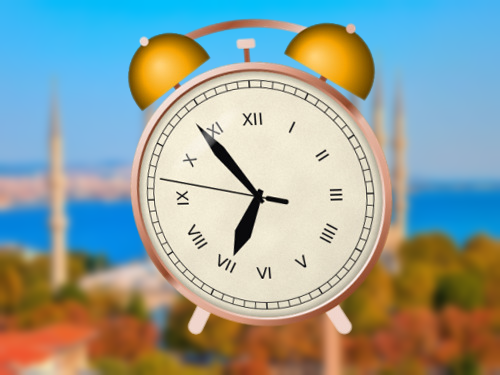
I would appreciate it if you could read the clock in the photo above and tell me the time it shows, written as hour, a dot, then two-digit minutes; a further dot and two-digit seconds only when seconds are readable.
6.53.47
